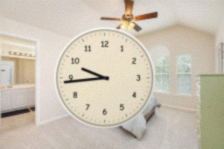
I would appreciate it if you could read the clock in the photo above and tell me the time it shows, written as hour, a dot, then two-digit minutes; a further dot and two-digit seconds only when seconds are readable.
9.44
